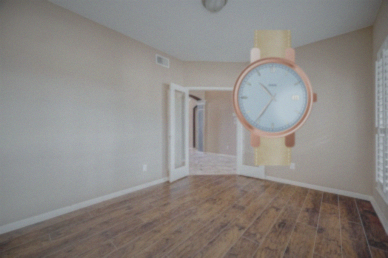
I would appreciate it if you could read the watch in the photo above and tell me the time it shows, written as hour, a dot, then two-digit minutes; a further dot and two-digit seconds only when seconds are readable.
10.36
